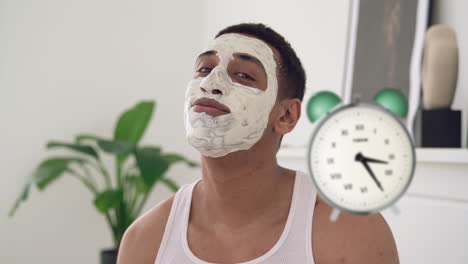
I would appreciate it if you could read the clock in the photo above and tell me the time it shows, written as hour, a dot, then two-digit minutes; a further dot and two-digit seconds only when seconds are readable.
3.25
